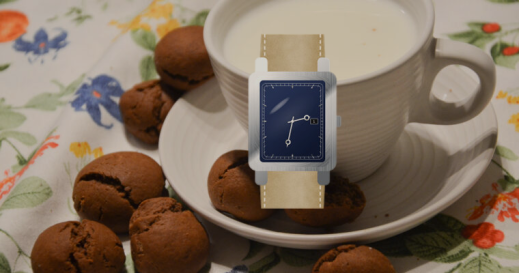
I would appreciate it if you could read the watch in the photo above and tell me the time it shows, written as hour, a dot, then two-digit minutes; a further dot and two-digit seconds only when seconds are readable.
2.32
